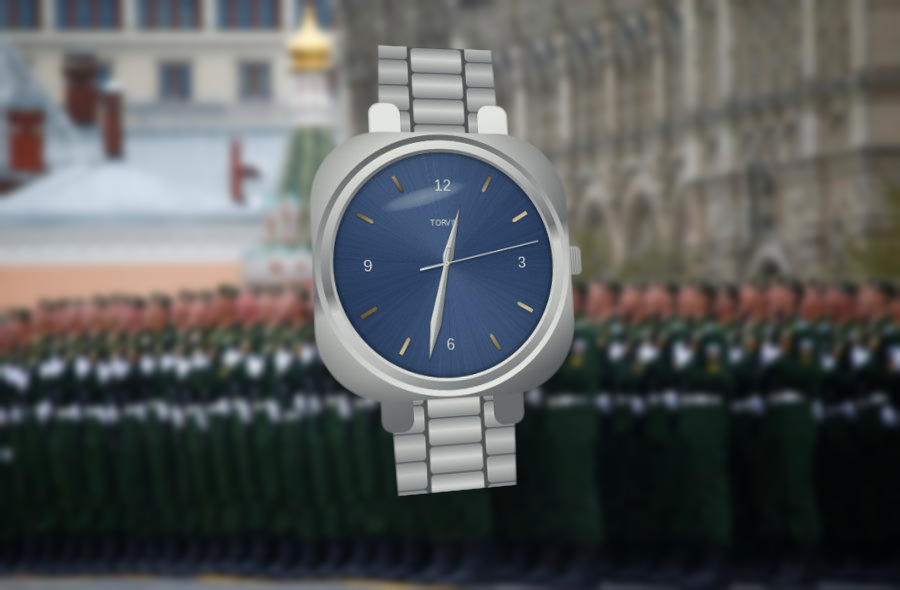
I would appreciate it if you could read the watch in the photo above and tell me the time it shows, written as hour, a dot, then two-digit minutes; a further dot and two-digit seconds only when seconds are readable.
12.32.13
